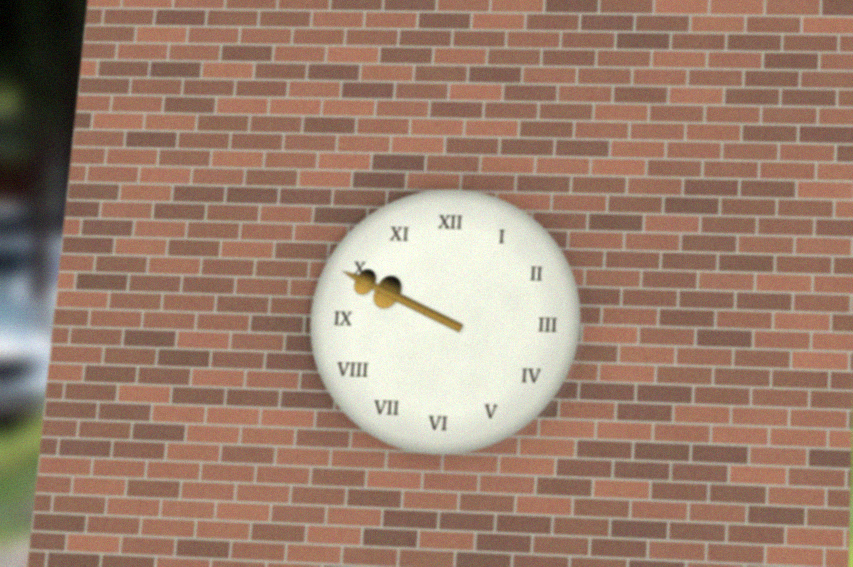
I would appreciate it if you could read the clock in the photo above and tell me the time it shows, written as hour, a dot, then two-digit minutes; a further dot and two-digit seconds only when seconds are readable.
9.49
